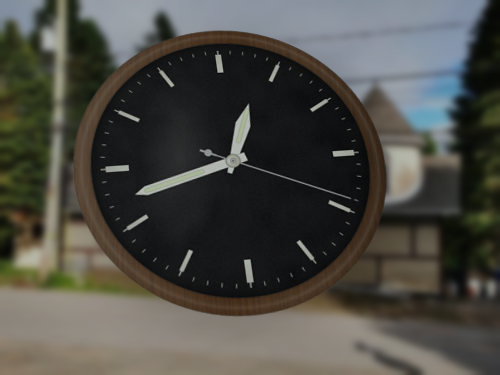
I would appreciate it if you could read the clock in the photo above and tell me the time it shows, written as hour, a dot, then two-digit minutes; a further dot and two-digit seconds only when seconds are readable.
12.42.19
